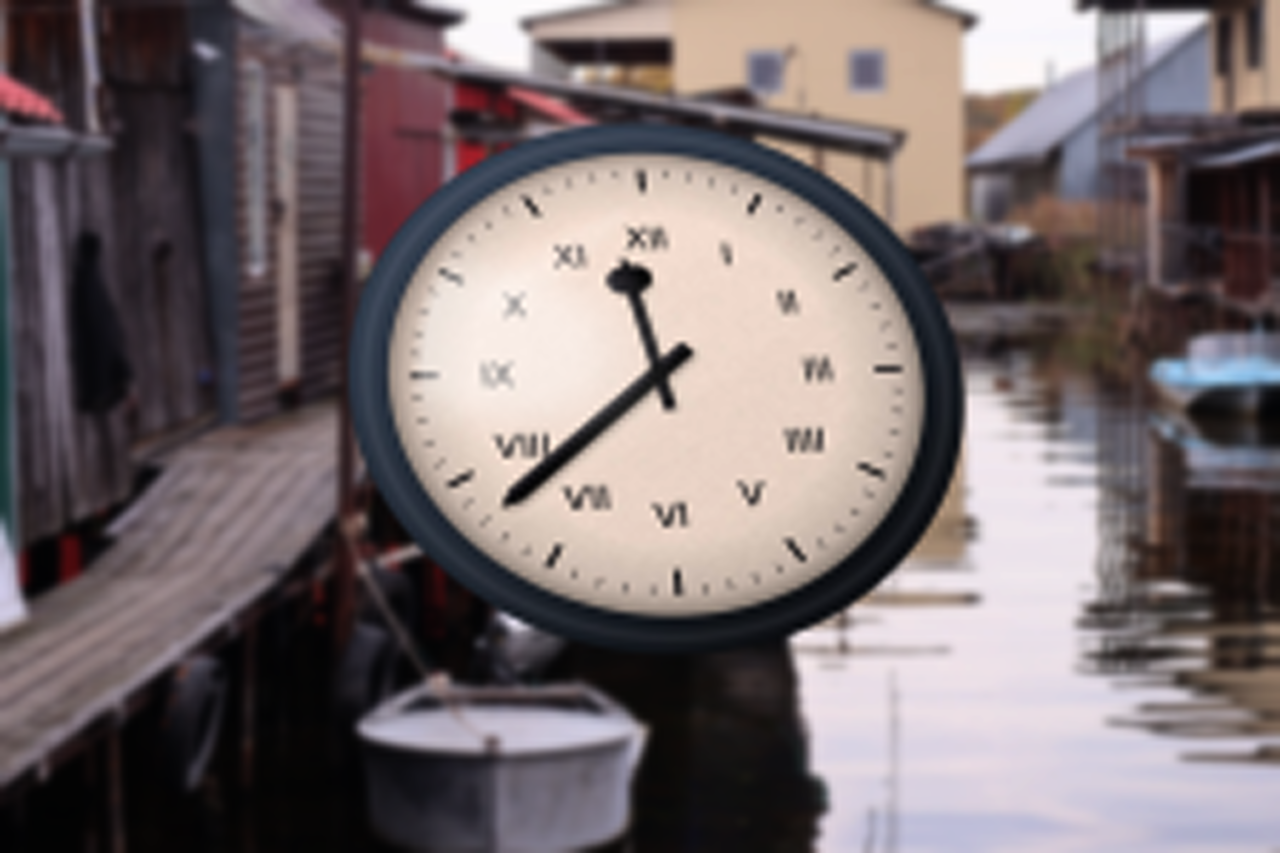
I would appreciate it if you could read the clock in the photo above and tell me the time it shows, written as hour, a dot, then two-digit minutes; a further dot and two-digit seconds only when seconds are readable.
11.38
